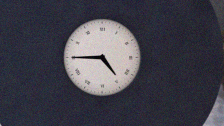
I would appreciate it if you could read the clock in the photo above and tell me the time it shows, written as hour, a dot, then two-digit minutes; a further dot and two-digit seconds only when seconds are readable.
4.45
